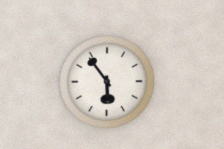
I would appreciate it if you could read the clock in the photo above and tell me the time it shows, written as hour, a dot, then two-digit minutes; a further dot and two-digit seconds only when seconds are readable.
5.54
